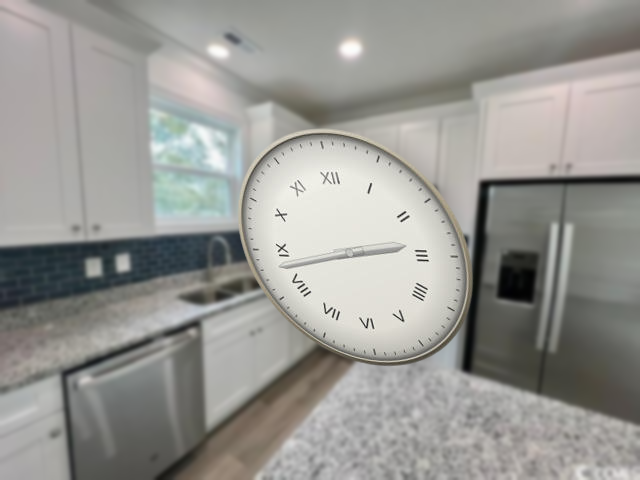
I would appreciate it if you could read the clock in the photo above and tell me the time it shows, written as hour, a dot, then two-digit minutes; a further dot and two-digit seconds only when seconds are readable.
2.43
